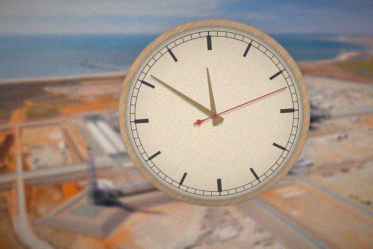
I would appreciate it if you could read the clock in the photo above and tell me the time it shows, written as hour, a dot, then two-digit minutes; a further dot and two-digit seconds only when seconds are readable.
11.51.12
